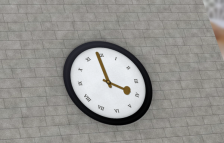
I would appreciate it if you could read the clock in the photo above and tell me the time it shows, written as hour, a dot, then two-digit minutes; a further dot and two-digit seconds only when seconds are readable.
3.59
